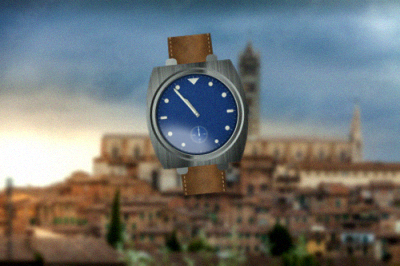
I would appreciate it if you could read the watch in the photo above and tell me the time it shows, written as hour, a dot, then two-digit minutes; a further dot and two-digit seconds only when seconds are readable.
10.54
